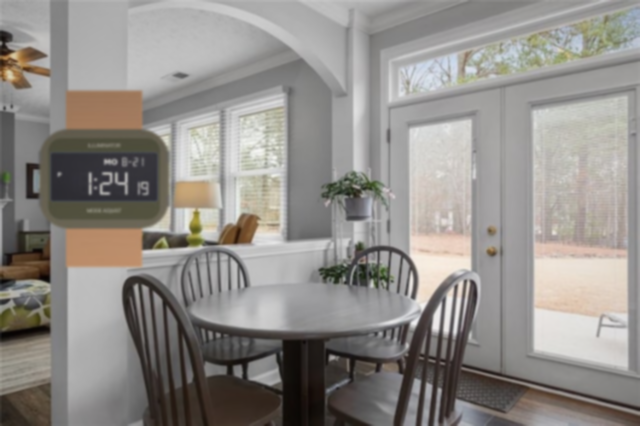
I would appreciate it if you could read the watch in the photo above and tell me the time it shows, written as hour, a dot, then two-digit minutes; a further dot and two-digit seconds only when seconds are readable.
1.24.19
